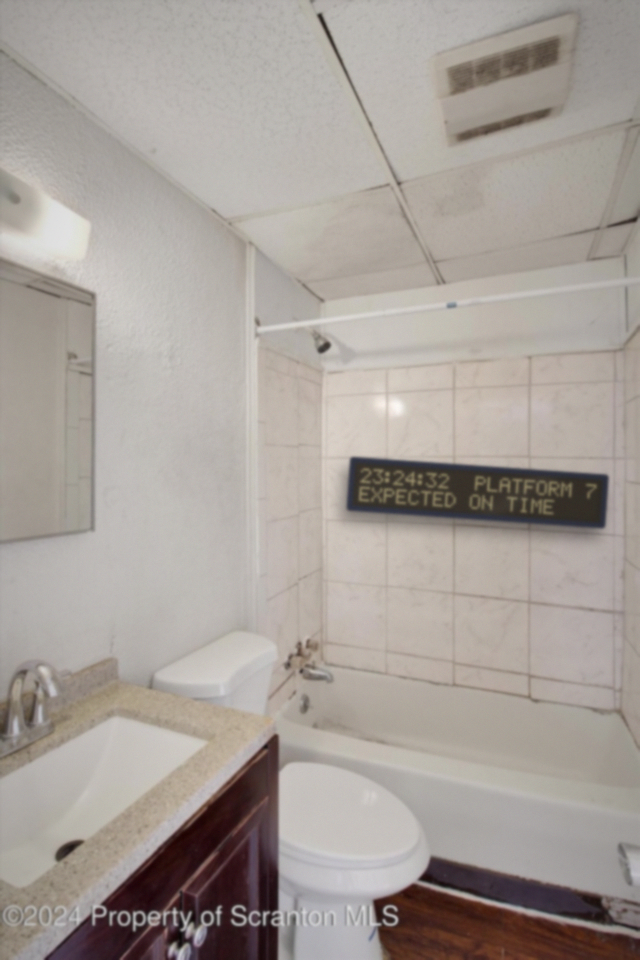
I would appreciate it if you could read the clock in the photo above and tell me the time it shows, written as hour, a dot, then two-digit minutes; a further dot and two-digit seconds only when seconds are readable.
23.24.32
